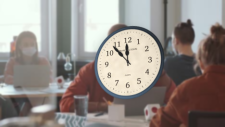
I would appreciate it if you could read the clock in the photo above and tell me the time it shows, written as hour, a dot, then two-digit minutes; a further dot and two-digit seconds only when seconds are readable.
11.53
